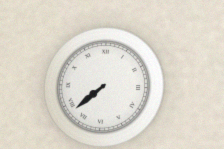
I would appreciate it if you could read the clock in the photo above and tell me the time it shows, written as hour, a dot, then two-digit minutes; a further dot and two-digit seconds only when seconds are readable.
7.38
